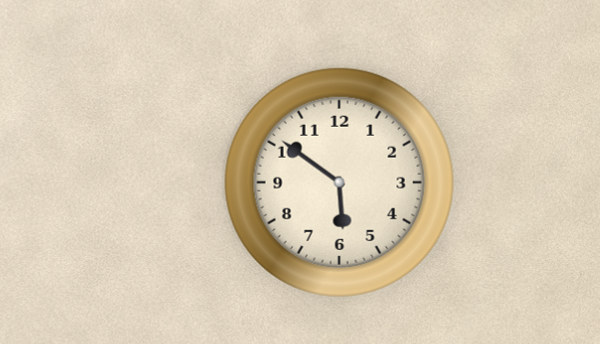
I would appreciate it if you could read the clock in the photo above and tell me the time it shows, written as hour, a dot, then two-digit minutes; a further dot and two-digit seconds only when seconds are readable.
5.51
